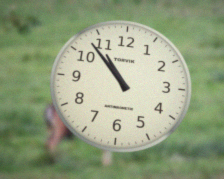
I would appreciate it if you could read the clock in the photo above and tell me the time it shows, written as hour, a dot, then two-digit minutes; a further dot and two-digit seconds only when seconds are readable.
10.53
